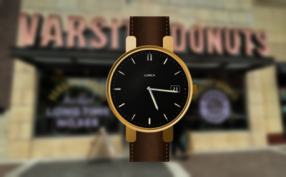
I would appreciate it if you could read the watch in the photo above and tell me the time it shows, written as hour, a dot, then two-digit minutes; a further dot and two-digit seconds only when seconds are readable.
5.16
